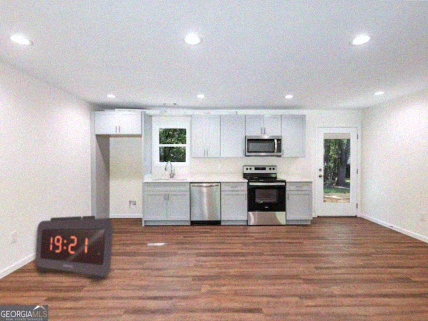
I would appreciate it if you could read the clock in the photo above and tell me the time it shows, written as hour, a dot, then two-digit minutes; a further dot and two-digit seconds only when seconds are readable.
19.21
